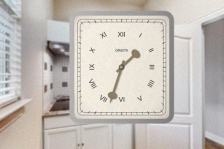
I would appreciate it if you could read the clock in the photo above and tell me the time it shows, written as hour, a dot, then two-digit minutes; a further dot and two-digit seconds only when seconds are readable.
1.33
